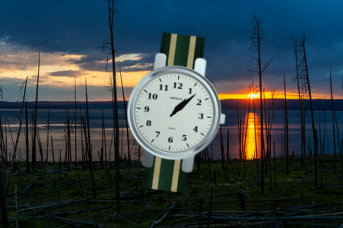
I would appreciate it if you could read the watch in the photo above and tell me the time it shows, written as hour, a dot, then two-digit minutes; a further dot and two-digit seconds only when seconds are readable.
1.07
